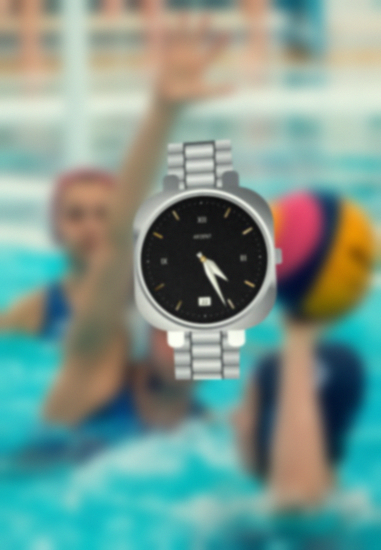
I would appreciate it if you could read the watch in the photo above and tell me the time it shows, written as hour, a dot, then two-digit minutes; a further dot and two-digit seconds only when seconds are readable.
4.26
